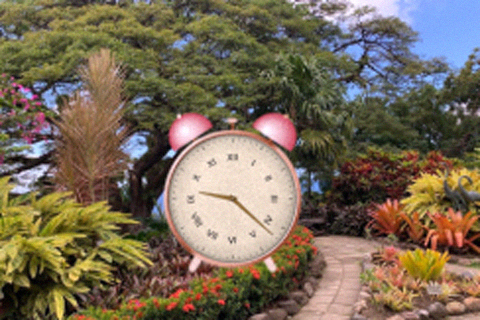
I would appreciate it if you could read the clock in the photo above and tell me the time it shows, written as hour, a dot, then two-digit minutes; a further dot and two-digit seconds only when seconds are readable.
9.22
